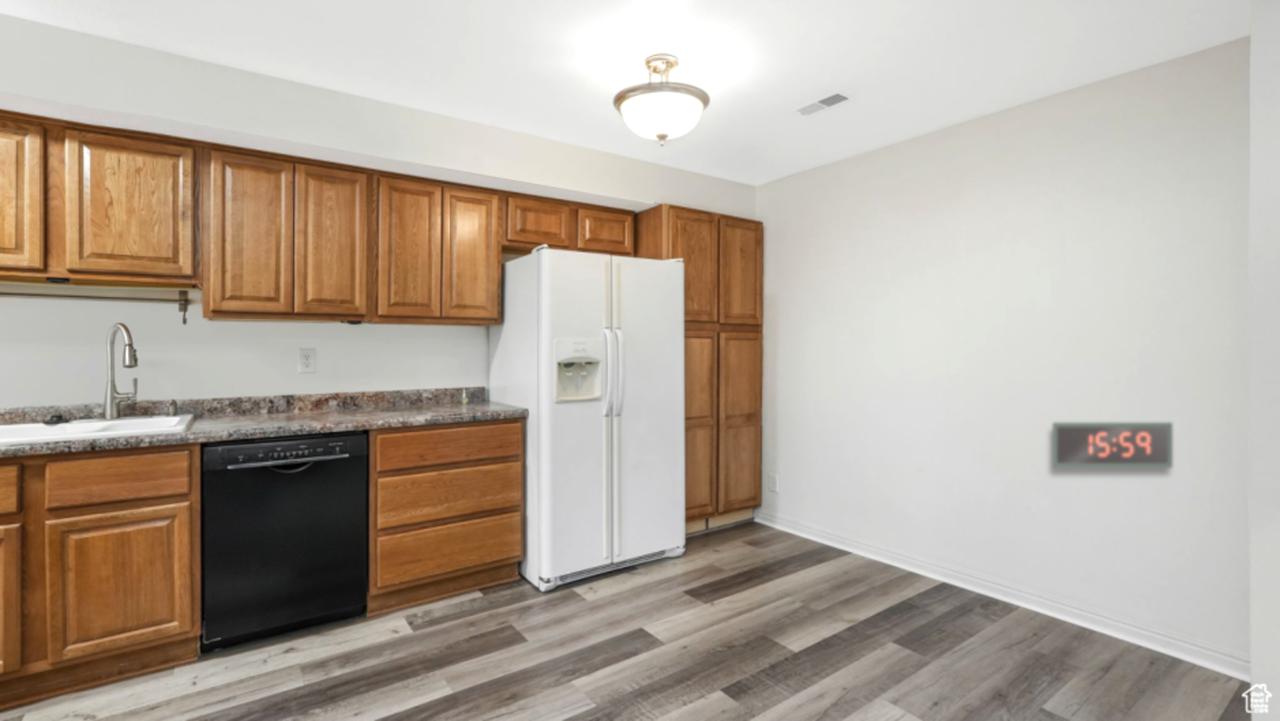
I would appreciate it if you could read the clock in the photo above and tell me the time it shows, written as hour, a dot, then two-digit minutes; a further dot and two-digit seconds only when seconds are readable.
15.59
